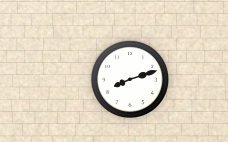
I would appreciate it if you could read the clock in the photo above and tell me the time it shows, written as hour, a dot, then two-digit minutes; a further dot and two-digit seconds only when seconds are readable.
8.12
